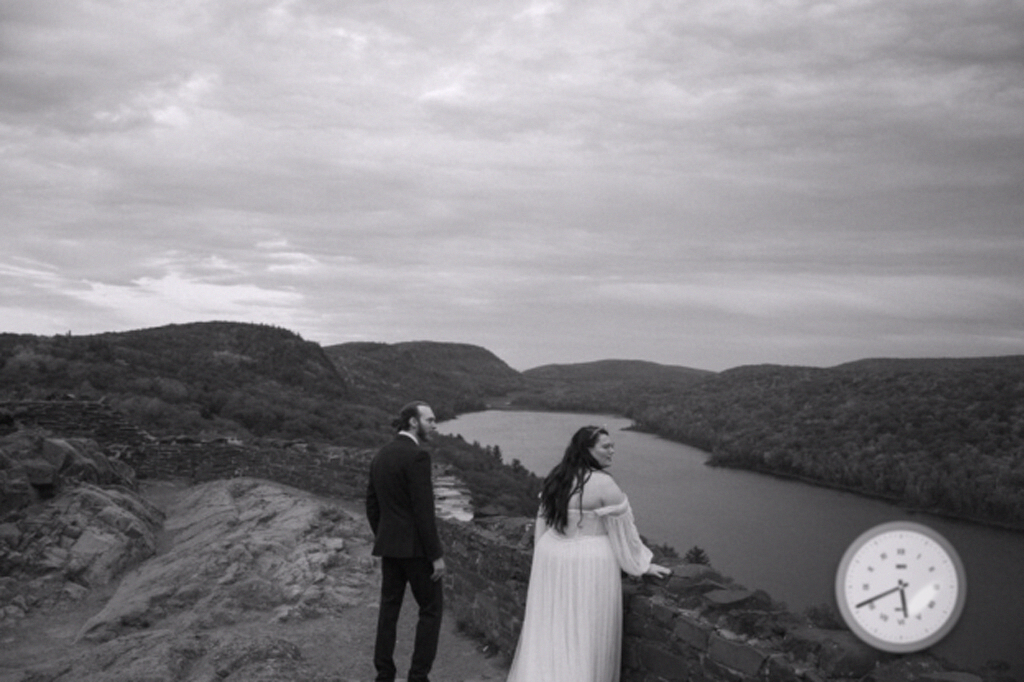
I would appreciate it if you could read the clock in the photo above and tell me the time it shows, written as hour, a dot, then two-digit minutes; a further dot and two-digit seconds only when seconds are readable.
5.41
